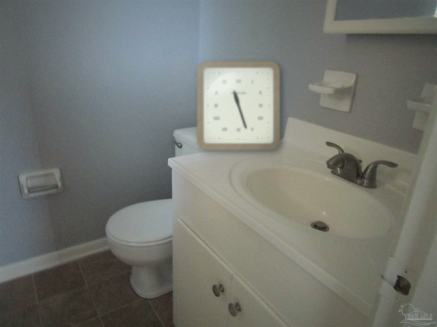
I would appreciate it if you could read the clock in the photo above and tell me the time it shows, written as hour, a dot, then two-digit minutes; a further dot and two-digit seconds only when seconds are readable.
11.27
